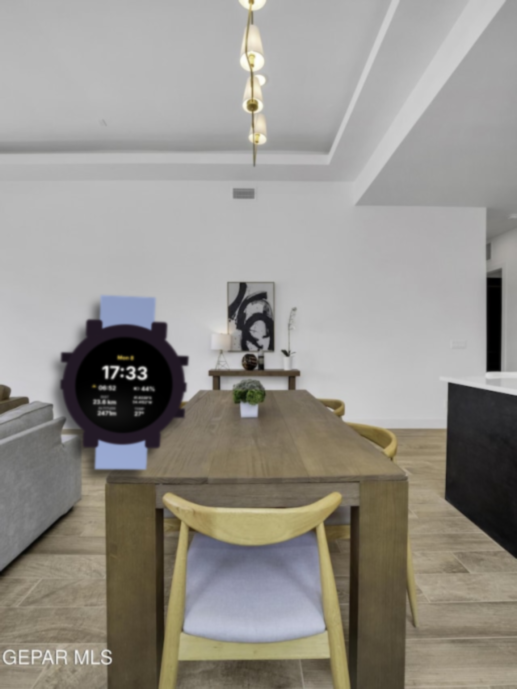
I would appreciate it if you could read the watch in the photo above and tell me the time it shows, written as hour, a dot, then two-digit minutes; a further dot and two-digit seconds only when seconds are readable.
17.33
